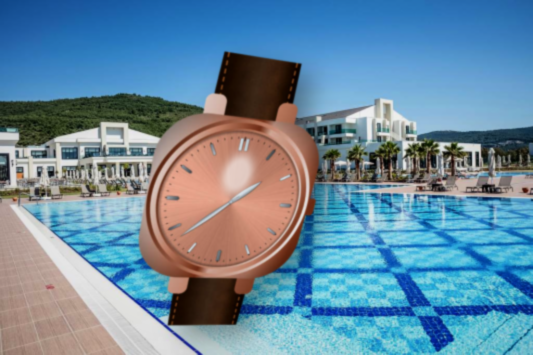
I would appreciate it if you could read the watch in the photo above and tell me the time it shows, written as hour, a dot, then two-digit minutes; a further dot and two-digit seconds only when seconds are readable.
1.38
